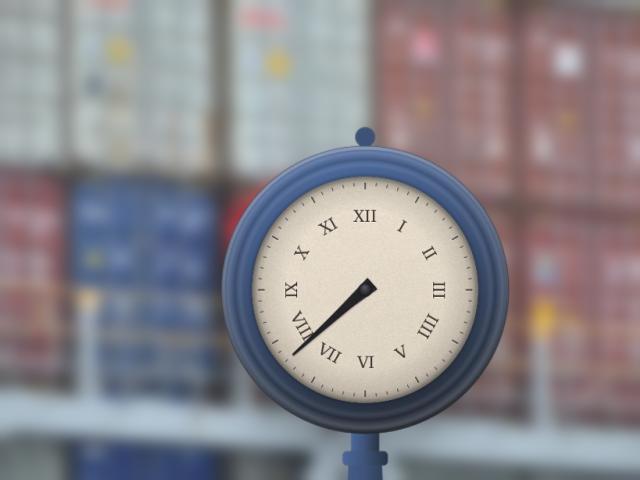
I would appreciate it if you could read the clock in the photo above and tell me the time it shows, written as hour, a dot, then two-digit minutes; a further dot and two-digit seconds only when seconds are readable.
7.38
